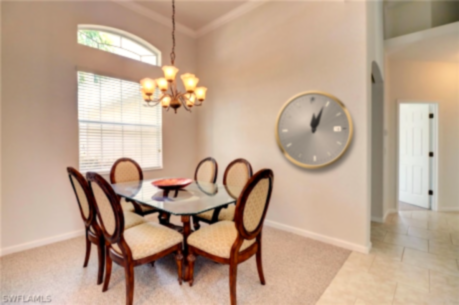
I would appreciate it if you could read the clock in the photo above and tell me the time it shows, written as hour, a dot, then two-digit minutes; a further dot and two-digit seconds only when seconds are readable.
12.04
